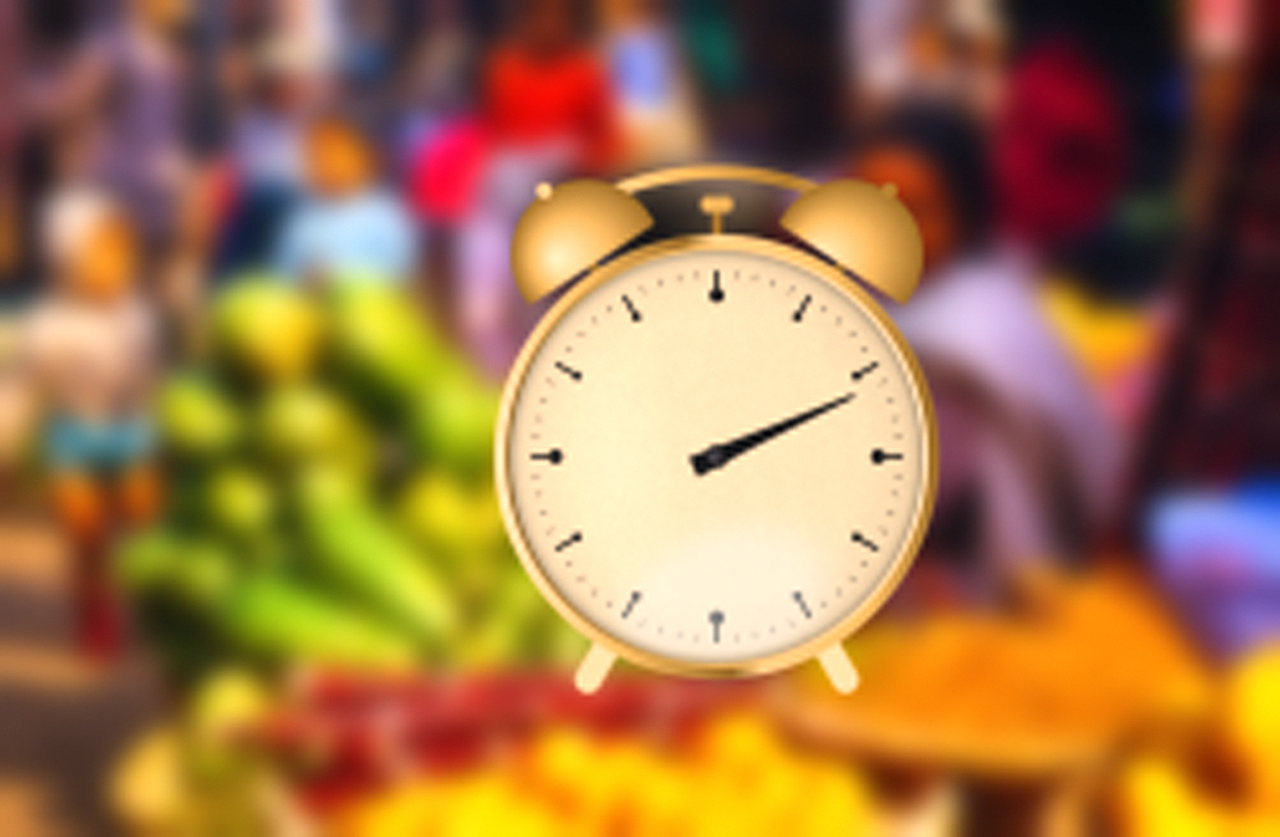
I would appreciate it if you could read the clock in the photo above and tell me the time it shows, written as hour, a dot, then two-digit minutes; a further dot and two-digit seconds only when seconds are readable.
2.11
